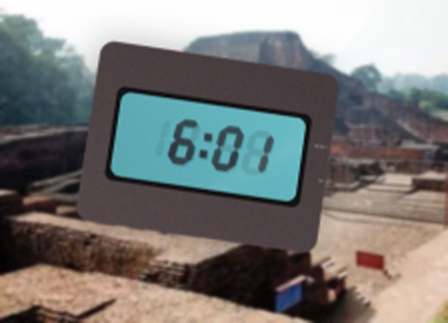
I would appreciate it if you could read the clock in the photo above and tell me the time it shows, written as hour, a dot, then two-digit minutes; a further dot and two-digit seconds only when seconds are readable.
6.01
